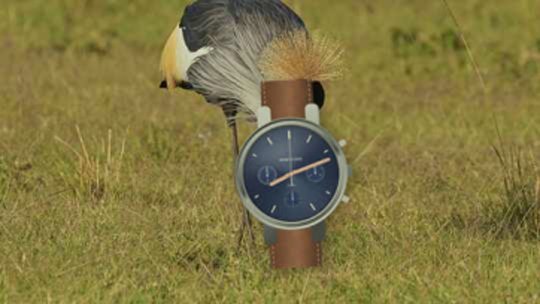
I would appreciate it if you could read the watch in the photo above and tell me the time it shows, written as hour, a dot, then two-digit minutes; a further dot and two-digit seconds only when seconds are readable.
8.12
